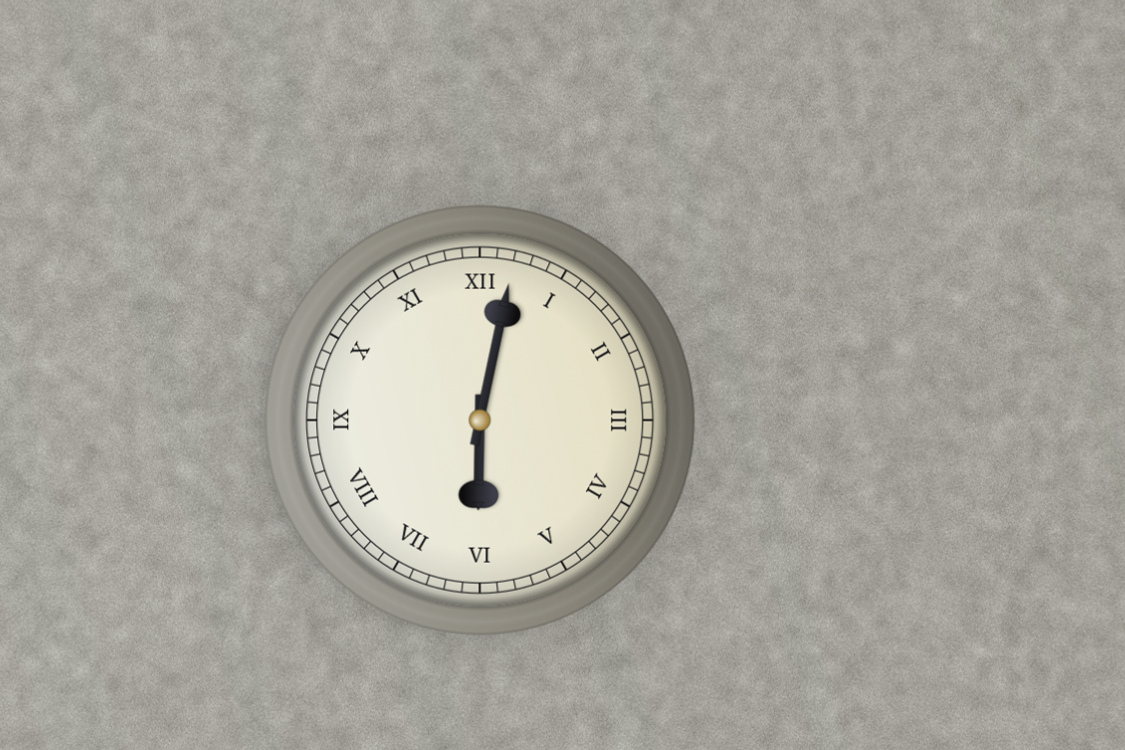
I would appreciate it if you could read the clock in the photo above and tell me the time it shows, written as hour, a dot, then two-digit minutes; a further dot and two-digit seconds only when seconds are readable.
6.02
